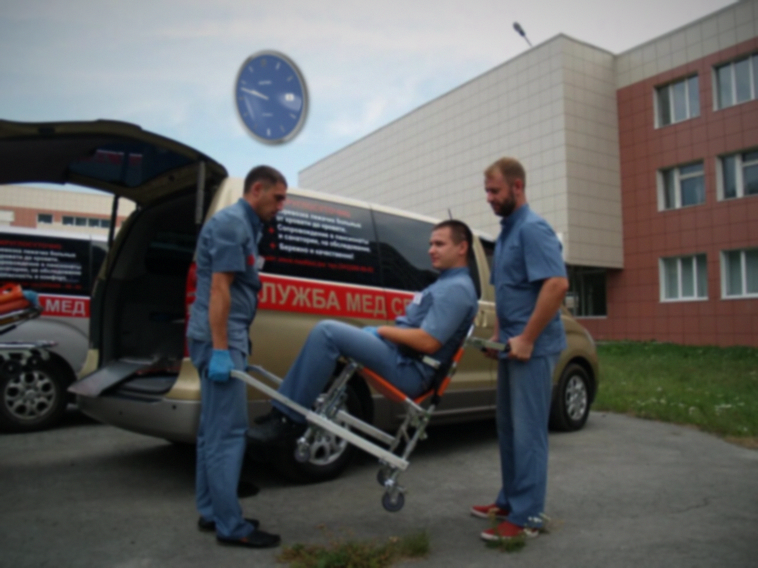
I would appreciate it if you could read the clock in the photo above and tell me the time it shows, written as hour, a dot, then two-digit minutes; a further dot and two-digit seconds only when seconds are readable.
9.48
